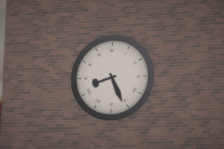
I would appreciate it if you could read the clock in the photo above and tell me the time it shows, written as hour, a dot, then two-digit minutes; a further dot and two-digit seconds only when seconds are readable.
8.26
